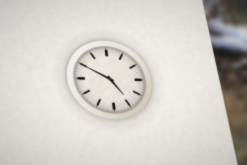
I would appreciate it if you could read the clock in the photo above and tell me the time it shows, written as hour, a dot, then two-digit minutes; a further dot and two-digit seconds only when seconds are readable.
4.50
